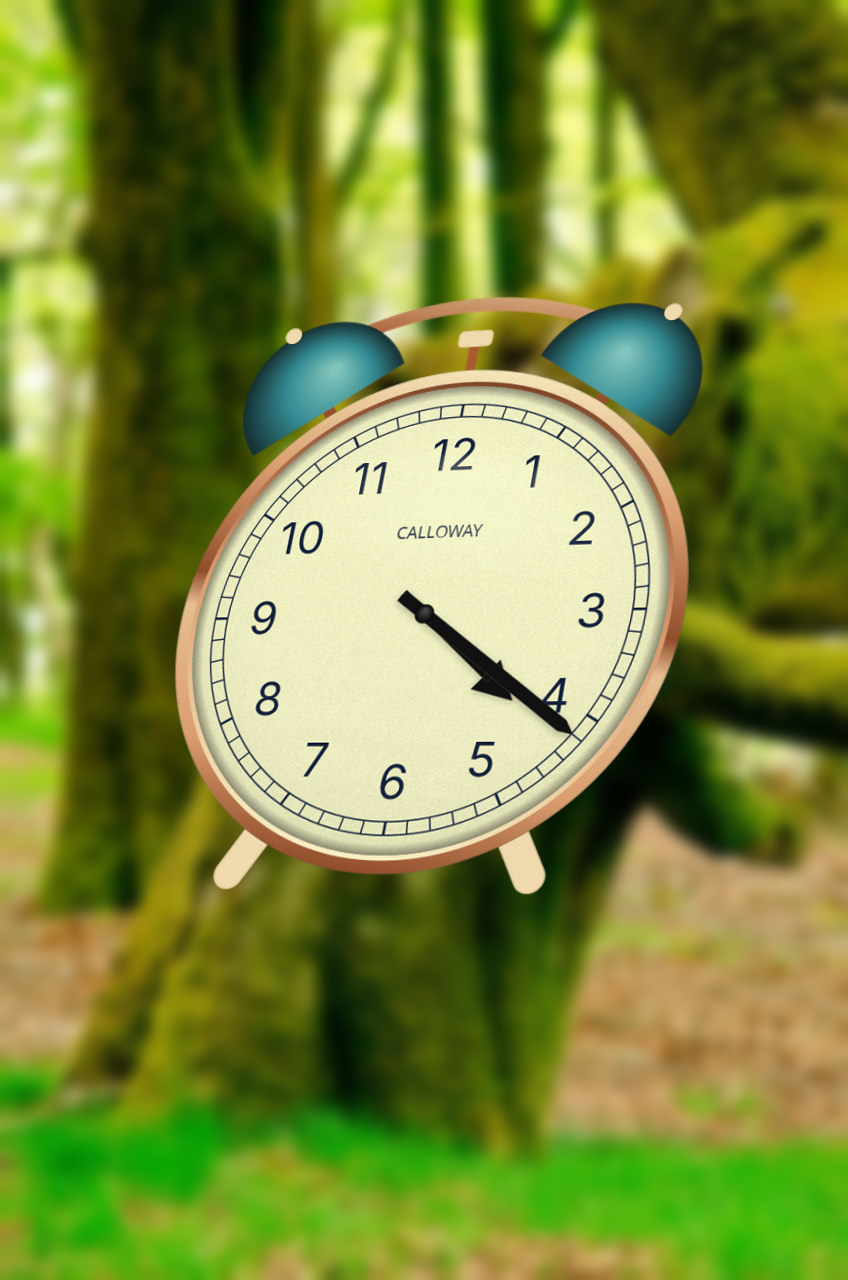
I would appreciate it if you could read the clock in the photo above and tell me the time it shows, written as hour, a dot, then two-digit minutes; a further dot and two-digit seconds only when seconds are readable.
4.21
